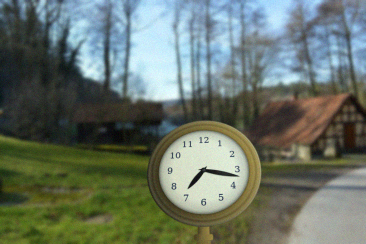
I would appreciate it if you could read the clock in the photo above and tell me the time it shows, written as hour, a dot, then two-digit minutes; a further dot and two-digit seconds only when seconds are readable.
7.17
